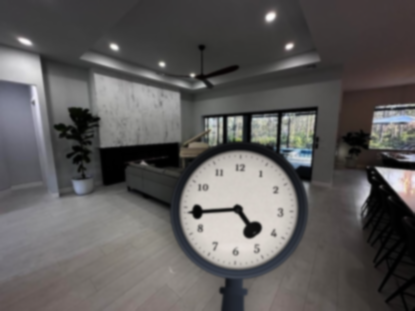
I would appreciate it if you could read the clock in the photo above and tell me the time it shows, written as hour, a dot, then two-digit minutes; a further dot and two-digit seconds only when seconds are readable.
4.44
